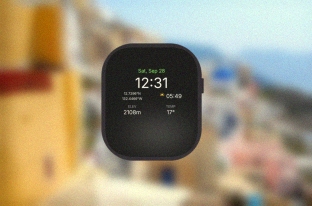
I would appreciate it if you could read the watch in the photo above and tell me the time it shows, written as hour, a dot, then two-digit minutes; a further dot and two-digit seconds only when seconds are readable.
12.31
